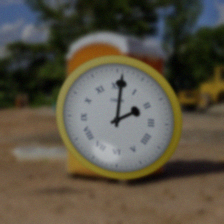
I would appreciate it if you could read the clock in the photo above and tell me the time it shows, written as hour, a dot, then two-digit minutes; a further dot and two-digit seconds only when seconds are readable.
2.01
